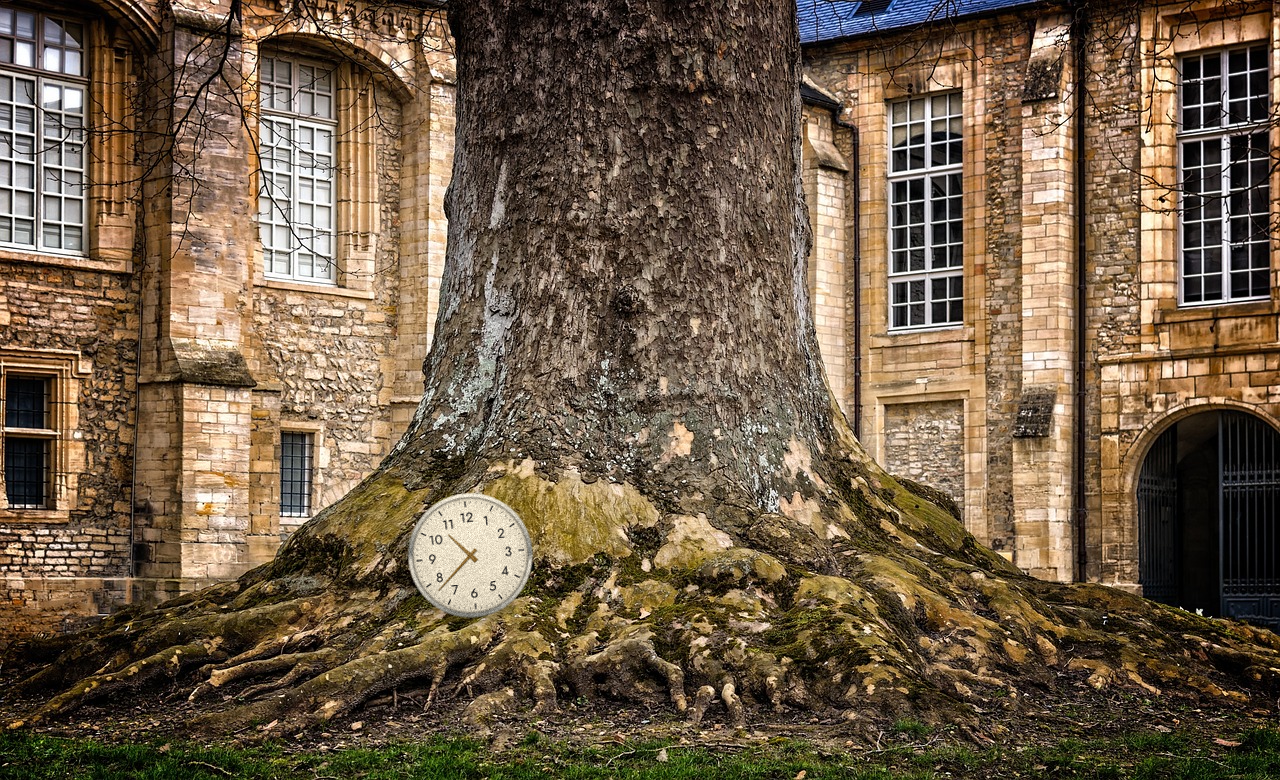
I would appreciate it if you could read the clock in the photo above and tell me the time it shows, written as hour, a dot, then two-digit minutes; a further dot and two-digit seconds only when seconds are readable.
10.38
